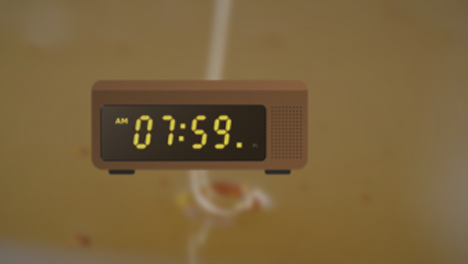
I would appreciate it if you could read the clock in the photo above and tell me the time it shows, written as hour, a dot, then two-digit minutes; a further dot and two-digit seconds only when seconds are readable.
7.59
